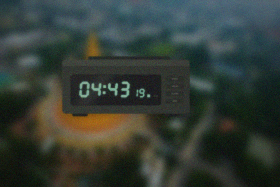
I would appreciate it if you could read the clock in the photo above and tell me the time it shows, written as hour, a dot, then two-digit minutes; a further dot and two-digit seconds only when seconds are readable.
4.43.19
